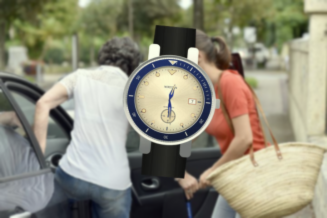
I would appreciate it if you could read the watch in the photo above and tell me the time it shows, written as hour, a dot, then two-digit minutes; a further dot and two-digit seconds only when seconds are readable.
12.29
